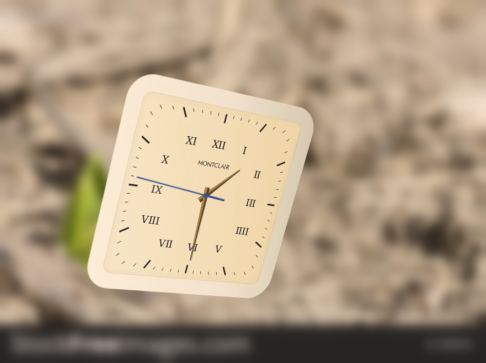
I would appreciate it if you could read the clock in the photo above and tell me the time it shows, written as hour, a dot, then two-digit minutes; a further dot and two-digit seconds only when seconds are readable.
1.29.46
